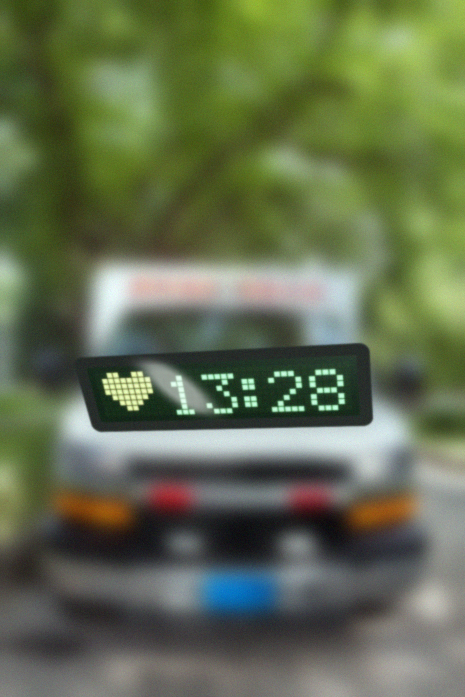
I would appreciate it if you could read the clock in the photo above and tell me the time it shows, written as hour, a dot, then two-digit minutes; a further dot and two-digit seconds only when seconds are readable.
13.28
